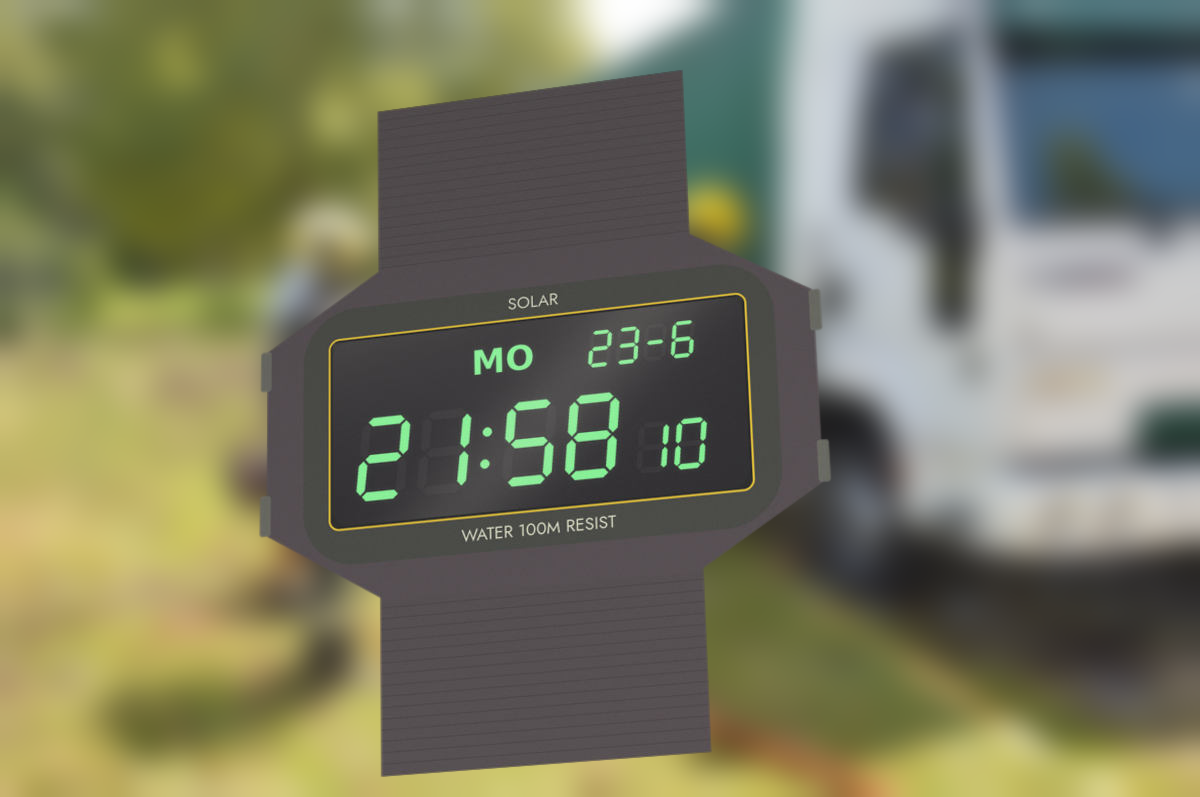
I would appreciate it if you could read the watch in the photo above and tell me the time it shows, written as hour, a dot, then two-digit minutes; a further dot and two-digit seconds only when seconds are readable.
21.58.10
